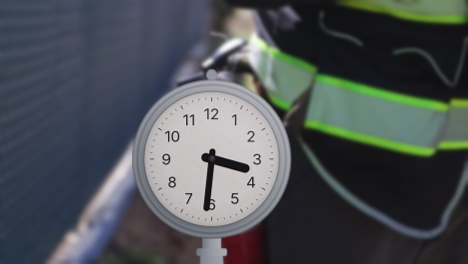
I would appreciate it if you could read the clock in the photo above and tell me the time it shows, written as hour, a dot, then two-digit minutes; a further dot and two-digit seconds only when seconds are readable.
3.31
